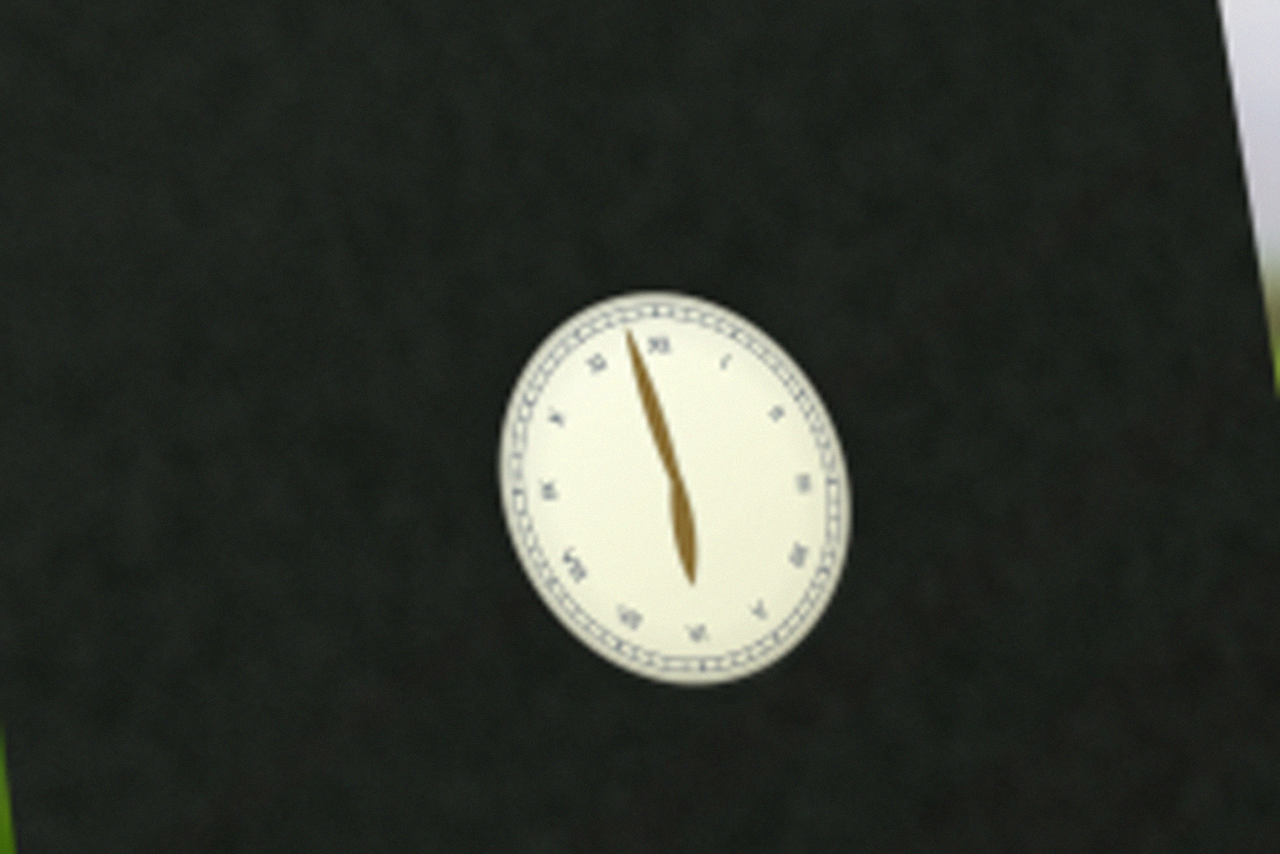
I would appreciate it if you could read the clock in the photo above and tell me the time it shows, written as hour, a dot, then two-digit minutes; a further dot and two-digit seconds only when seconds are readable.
5.58
